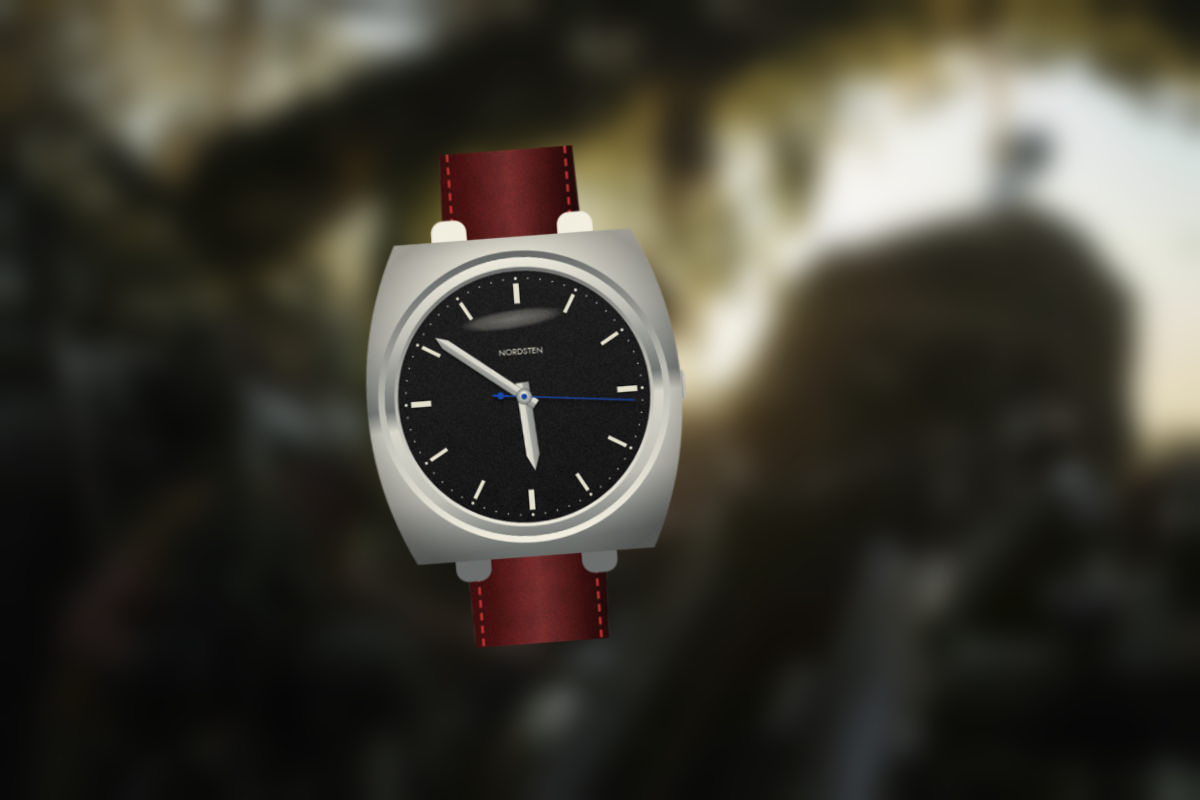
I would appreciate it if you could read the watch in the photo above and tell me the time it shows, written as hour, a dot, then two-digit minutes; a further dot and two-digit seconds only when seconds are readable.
5.51.16
